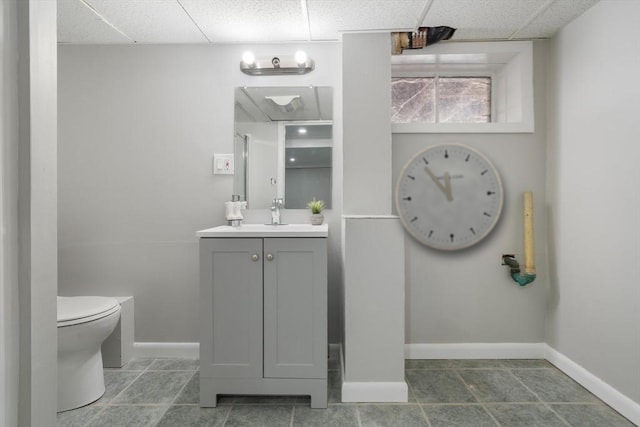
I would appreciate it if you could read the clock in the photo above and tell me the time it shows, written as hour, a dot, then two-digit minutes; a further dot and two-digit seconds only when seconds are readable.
11.54
